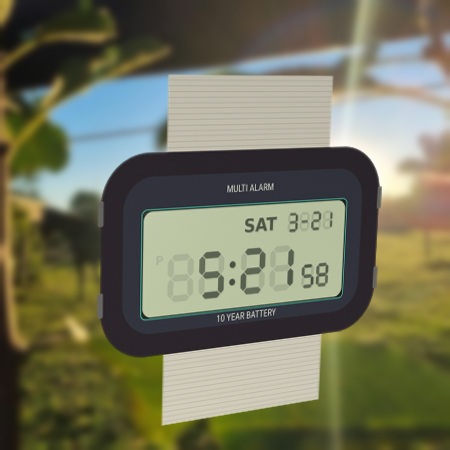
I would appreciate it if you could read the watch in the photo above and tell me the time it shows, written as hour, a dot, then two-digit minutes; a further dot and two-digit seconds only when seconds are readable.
5.21.58
